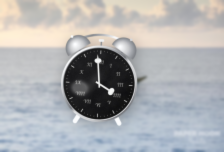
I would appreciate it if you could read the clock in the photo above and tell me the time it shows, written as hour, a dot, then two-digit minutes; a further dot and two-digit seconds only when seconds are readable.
3.59
